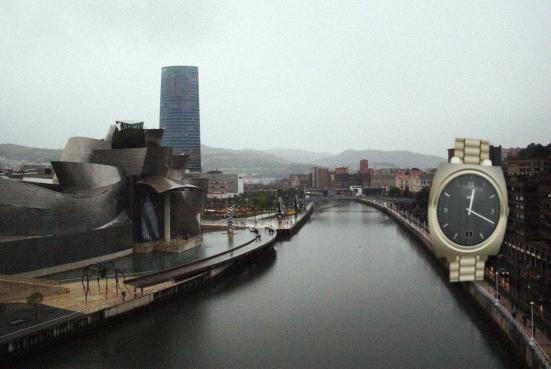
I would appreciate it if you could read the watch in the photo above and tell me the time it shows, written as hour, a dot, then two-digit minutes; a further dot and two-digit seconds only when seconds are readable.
12.19
